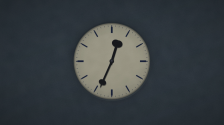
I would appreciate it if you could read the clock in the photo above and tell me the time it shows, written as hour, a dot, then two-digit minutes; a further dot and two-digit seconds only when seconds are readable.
12.34
